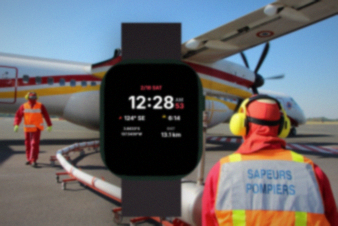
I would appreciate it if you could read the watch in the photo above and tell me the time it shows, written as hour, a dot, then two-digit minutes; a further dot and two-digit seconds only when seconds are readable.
12.28
